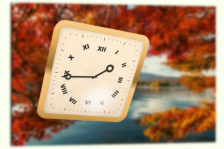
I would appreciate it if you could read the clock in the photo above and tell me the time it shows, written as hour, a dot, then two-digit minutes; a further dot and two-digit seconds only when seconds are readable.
1.44
